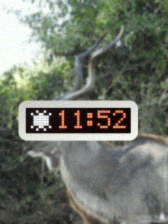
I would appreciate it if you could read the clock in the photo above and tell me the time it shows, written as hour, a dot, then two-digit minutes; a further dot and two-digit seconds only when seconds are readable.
11.52
